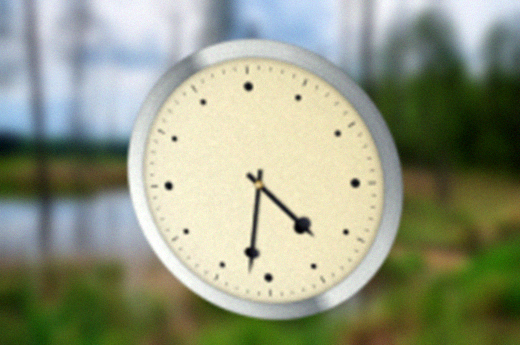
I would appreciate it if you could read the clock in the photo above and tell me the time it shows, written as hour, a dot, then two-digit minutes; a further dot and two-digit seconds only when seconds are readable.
4.32
